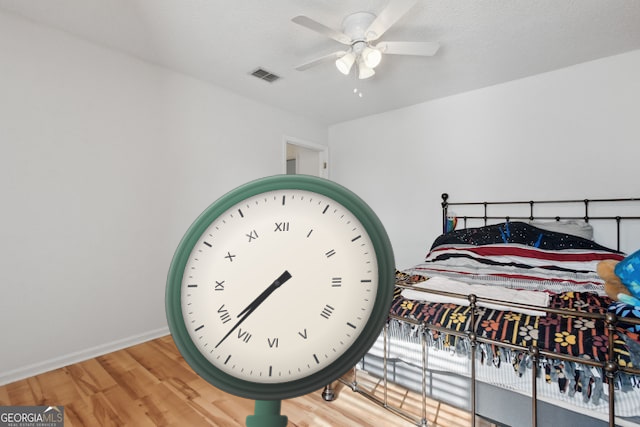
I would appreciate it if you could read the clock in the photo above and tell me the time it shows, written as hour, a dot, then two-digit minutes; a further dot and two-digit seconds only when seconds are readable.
7.37
